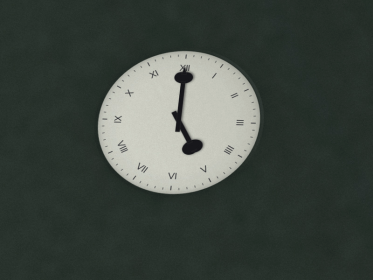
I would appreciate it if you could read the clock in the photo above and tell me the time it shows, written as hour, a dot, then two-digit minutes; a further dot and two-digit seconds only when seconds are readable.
5.00
